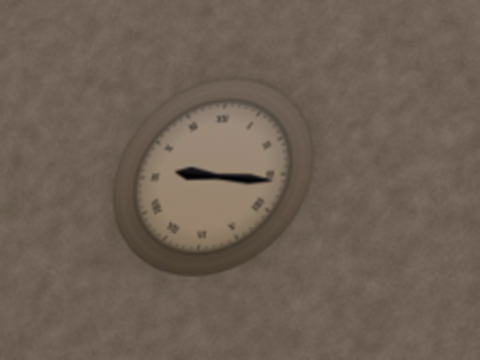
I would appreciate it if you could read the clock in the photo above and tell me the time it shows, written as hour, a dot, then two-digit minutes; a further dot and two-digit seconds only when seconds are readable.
9.16
